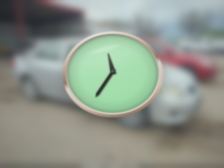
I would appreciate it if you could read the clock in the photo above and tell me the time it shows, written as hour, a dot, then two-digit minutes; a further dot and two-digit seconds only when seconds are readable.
11.35
